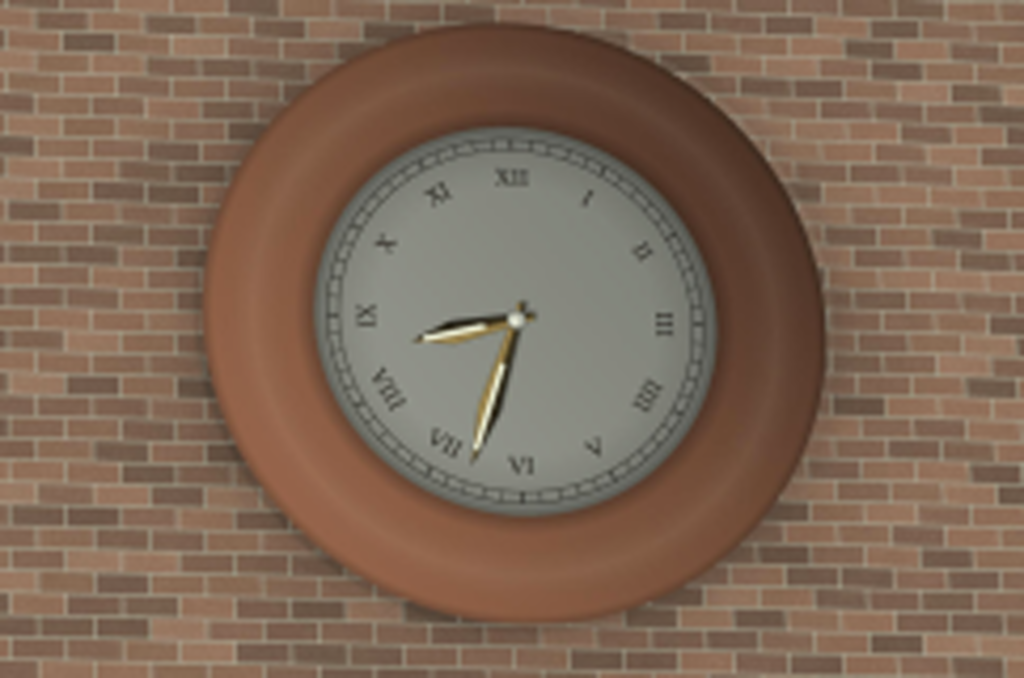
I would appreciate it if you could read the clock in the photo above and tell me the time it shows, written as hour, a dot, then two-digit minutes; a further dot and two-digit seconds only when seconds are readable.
8.33
